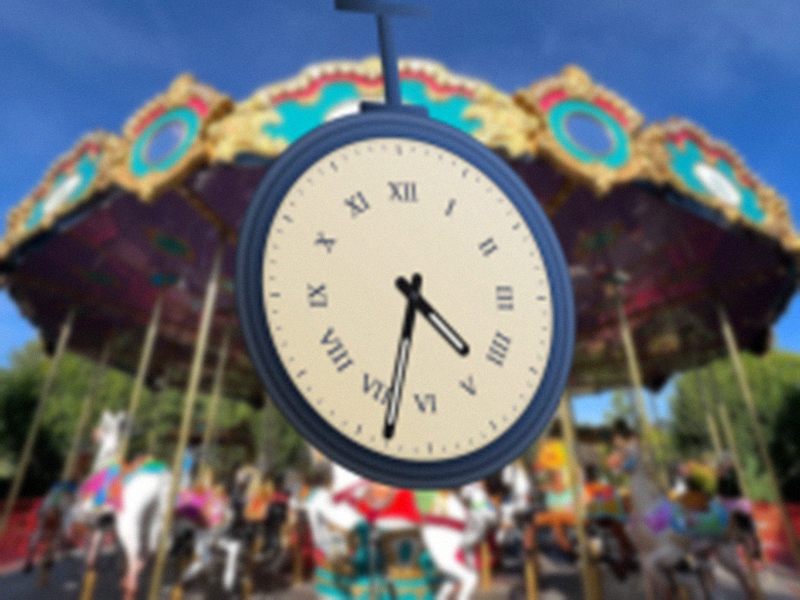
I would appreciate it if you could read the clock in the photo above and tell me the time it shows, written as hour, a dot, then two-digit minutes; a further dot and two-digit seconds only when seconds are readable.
4.33
